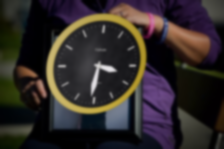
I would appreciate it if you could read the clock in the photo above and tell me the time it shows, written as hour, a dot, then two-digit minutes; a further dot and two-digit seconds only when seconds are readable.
3.31
